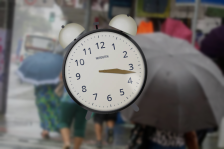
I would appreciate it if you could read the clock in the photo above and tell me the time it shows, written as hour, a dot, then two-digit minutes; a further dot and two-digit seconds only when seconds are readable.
3.17
